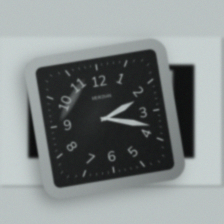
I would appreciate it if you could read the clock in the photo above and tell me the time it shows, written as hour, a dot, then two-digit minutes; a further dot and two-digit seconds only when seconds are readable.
2.18
